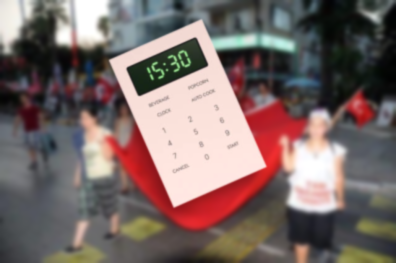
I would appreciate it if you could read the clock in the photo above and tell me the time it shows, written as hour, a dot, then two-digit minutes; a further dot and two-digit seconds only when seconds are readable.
15.30
